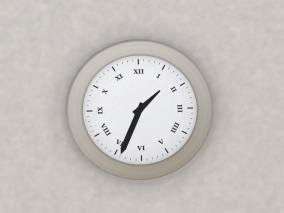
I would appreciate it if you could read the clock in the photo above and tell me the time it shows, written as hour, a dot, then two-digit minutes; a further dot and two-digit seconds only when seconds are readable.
1.34
